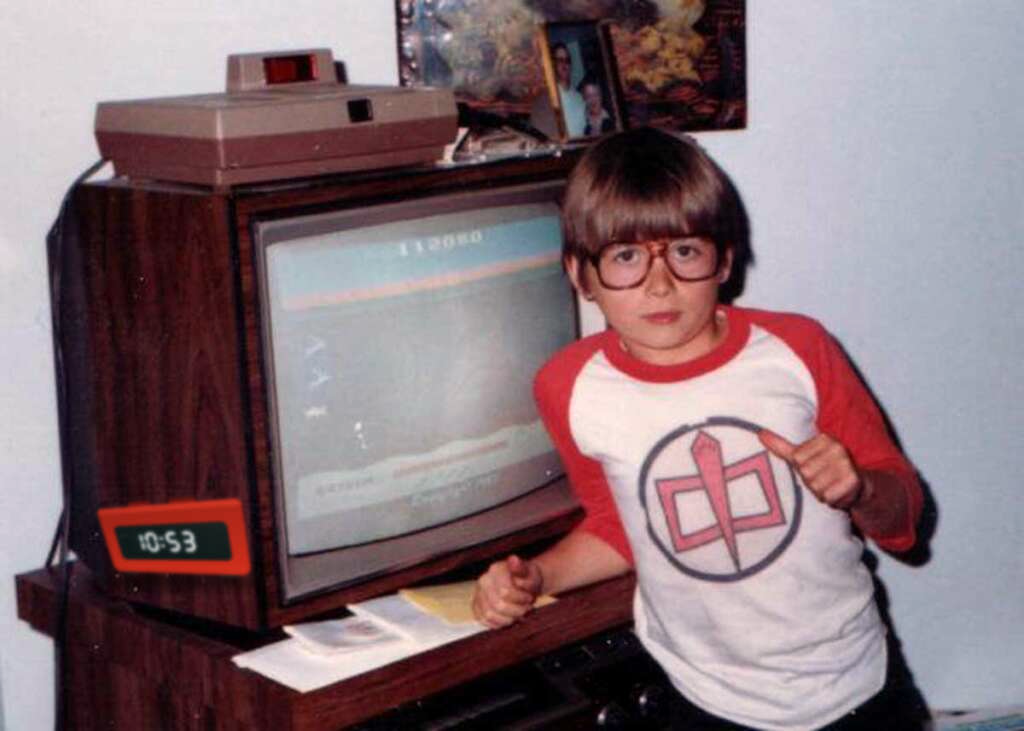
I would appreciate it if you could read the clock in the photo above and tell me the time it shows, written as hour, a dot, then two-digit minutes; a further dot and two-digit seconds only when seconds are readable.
10.53
